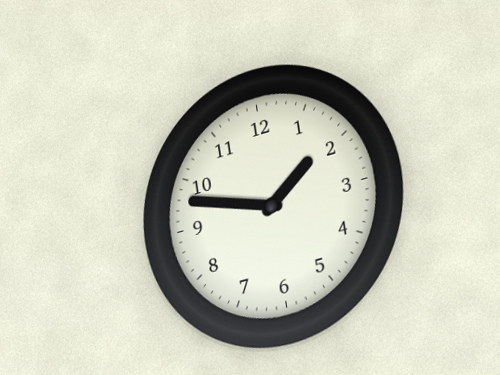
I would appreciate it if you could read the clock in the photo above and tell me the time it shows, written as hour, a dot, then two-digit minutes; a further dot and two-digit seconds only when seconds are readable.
1.48
